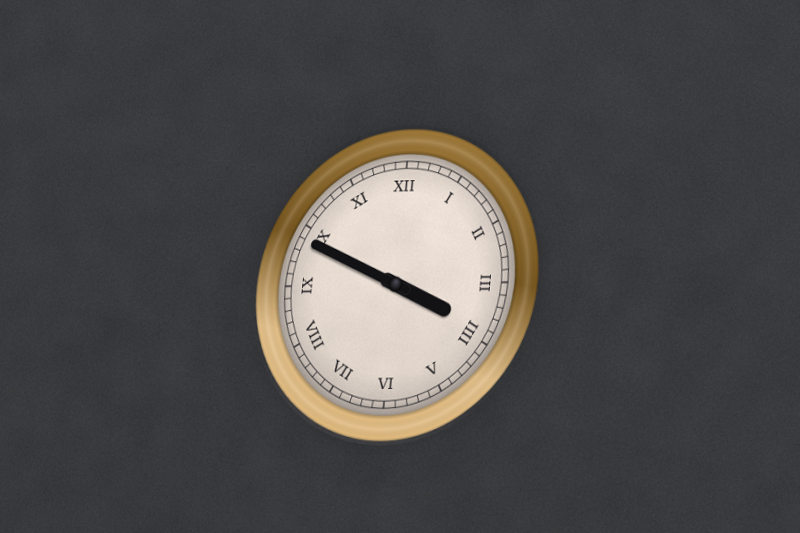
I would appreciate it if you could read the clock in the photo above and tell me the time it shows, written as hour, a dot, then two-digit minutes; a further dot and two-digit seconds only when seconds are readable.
3.49
